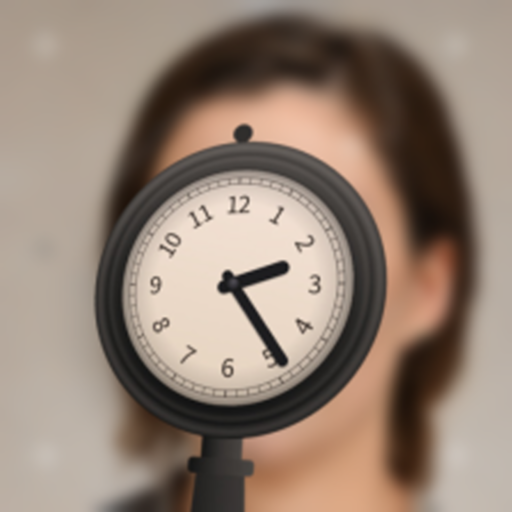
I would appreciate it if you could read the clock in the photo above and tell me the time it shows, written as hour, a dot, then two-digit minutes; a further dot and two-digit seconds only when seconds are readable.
2.24
